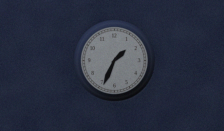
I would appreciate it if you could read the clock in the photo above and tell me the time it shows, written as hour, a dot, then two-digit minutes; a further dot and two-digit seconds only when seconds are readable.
1.34
